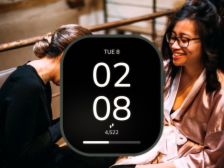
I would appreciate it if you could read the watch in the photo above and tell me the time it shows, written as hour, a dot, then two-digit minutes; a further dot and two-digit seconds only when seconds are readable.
2.08
